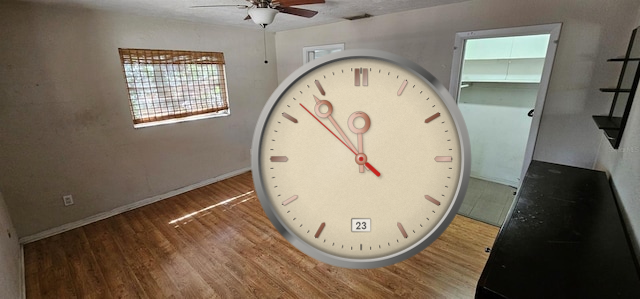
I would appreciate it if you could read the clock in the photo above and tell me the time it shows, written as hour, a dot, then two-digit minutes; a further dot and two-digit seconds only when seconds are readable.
11.53.52
